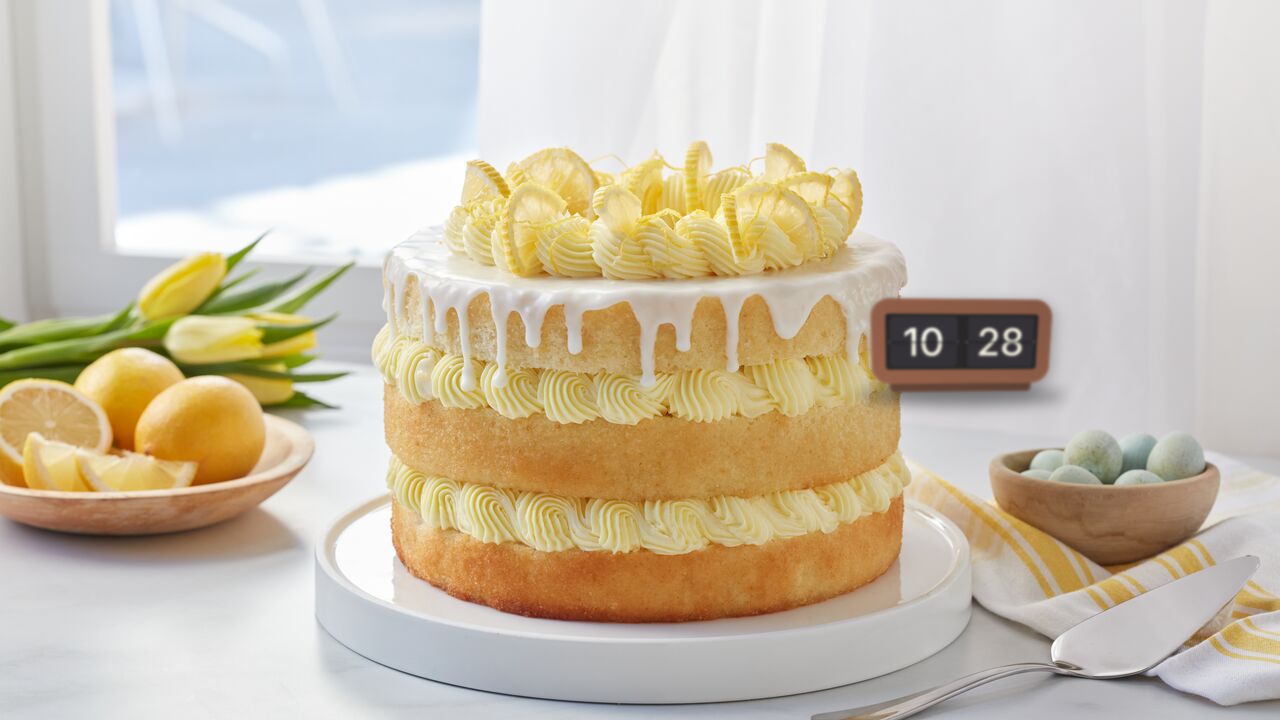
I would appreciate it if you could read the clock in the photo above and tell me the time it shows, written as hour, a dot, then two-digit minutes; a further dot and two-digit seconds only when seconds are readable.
10.28
